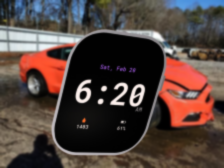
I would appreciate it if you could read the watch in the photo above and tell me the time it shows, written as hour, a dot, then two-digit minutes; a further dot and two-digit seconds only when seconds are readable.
6.20
